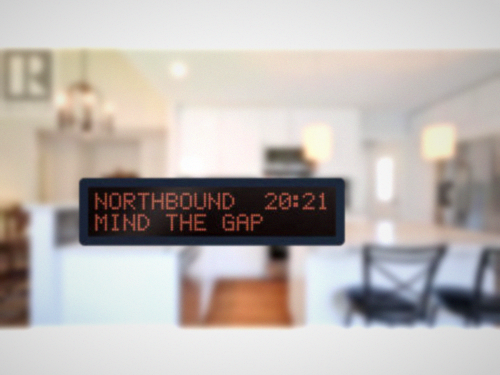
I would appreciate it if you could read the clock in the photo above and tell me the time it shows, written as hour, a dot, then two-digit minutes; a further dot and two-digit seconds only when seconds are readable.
20.21
